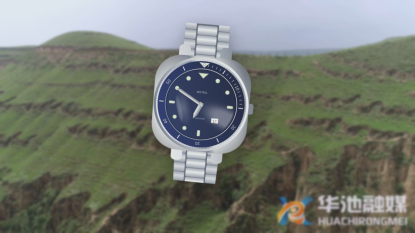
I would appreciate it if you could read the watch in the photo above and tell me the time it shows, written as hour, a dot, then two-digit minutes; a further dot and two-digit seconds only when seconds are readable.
6.50
